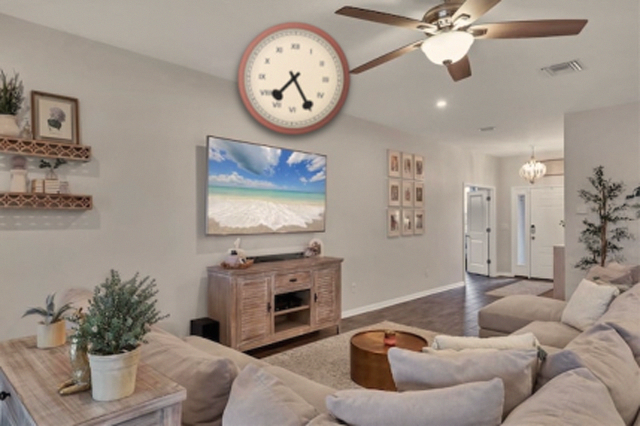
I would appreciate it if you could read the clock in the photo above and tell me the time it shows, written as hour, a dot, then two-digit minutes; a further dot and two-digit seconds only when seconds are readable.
7.25
